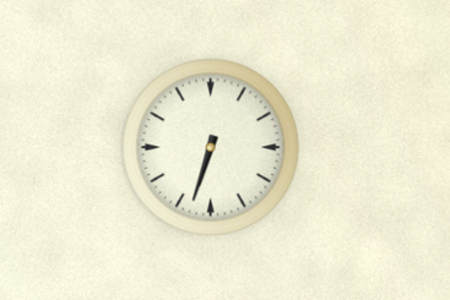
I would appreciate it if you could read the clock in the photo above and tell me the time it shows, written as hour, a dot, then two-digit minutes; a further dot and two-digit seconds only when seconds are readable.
6.33
